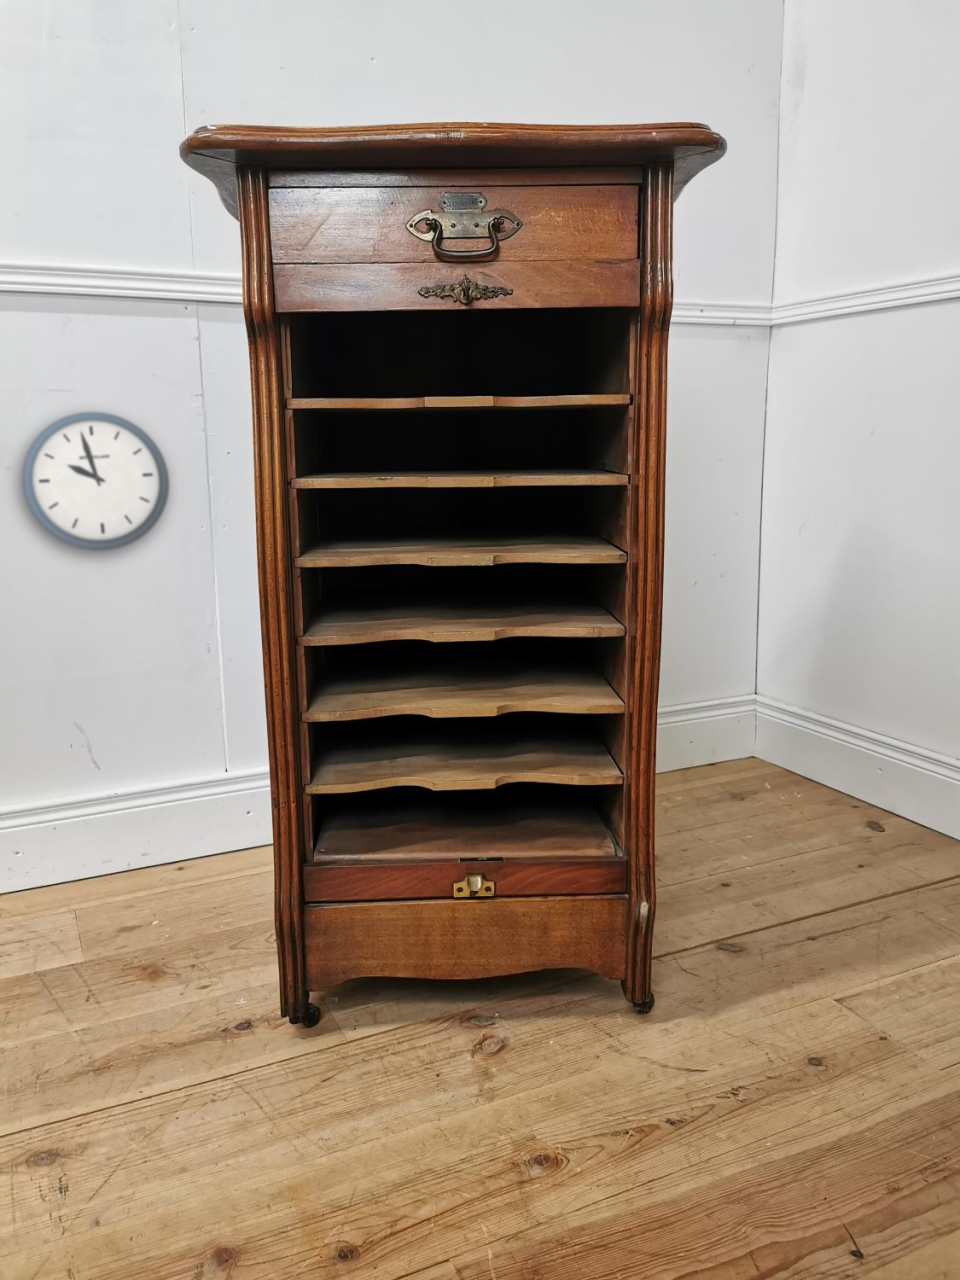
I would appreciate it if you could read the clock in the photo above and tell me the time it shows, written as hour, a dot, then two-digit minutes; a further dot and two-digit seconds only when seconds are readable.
9.58
